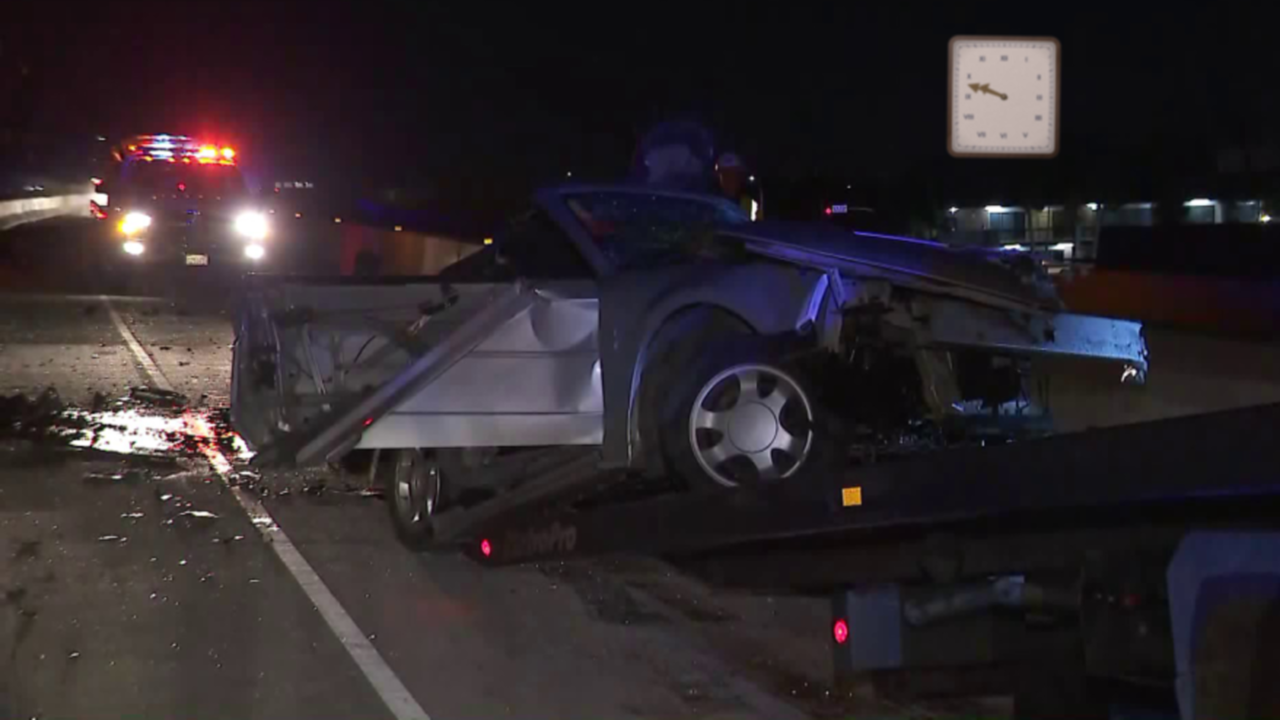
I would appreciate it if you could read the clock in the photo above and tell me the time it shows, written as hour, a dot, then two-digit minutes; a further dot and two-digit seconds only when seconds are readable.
9.48
